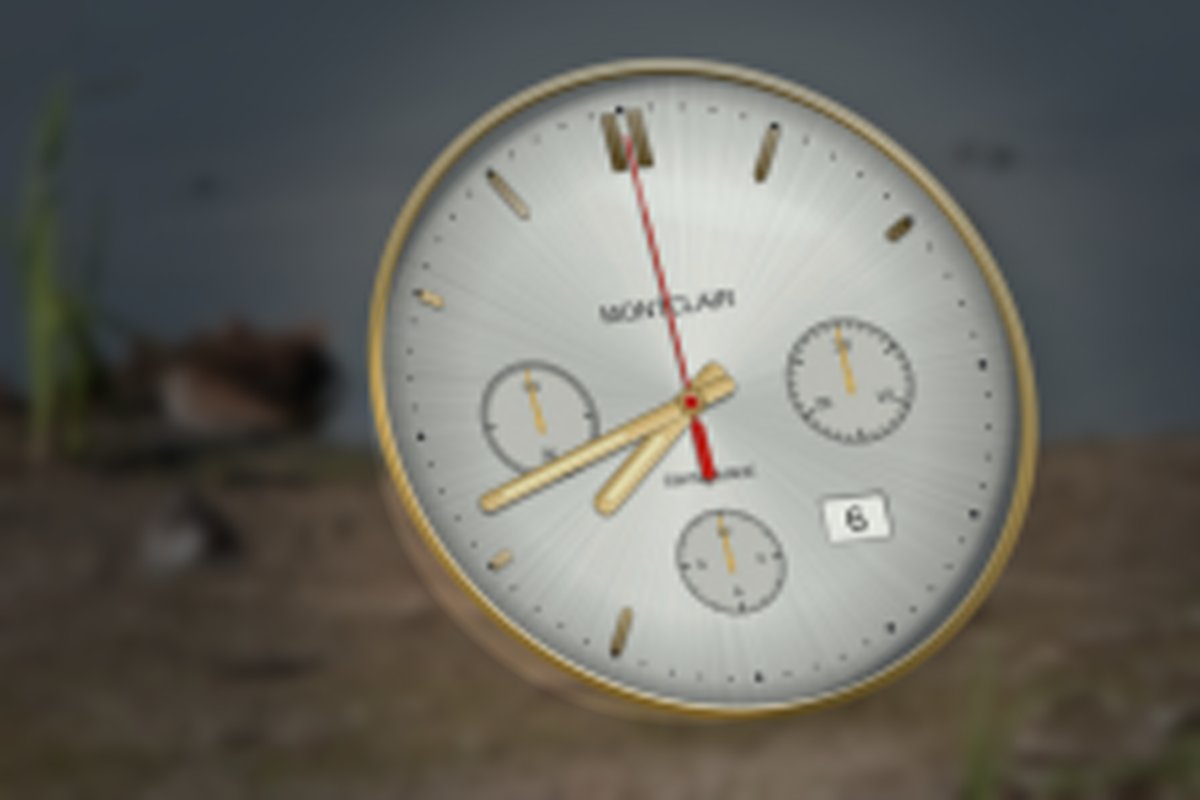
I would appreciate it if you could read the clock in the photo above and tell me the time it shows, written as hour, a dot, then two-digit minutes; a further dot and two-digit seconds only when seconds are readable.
7.42
